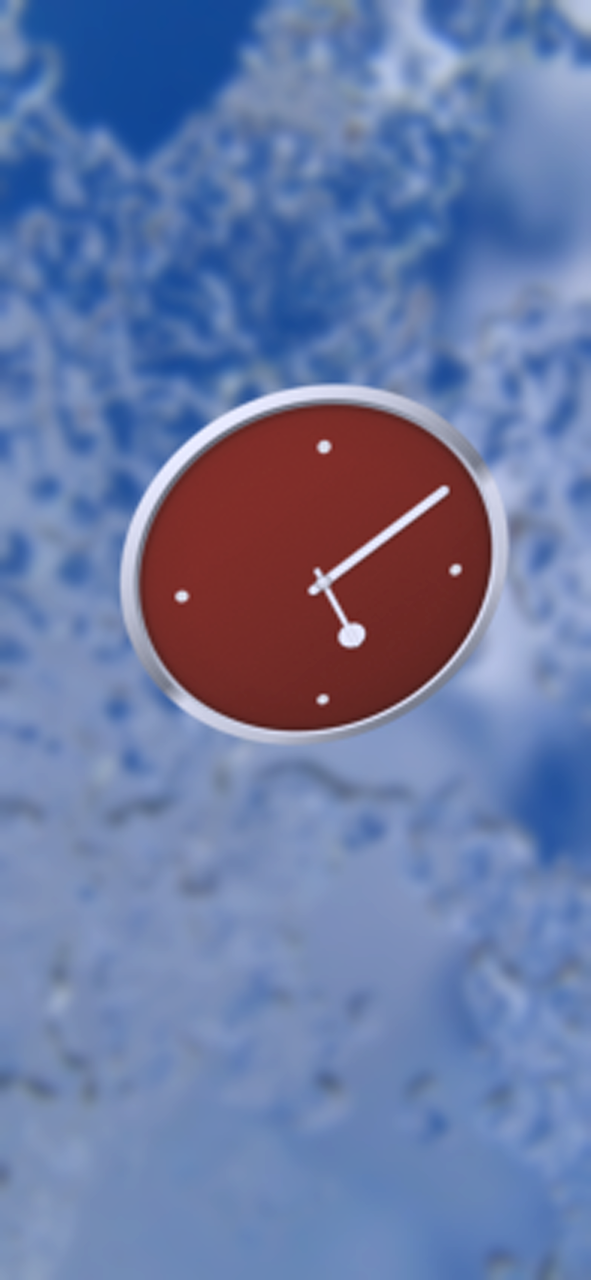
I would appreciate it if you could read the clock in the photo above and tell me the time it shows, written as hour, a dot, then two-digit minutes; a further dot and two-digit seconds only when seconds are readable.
5.09
